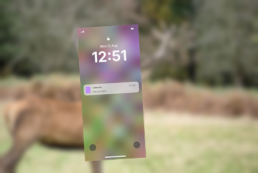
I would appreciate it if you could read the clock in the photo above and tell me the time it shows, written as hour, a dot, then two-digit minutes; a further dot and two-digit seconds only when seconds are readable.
12.51
